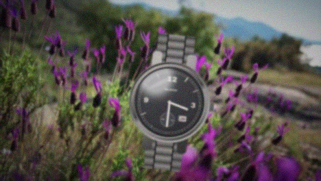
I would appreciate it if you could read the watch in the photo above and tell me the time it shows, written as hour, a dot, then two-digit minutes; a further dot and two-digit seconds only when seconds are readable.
3.30
